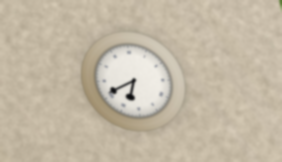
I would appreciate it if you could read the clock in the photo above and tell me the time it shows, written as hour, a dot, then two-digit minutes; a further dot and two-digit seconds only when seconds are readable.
6.41
